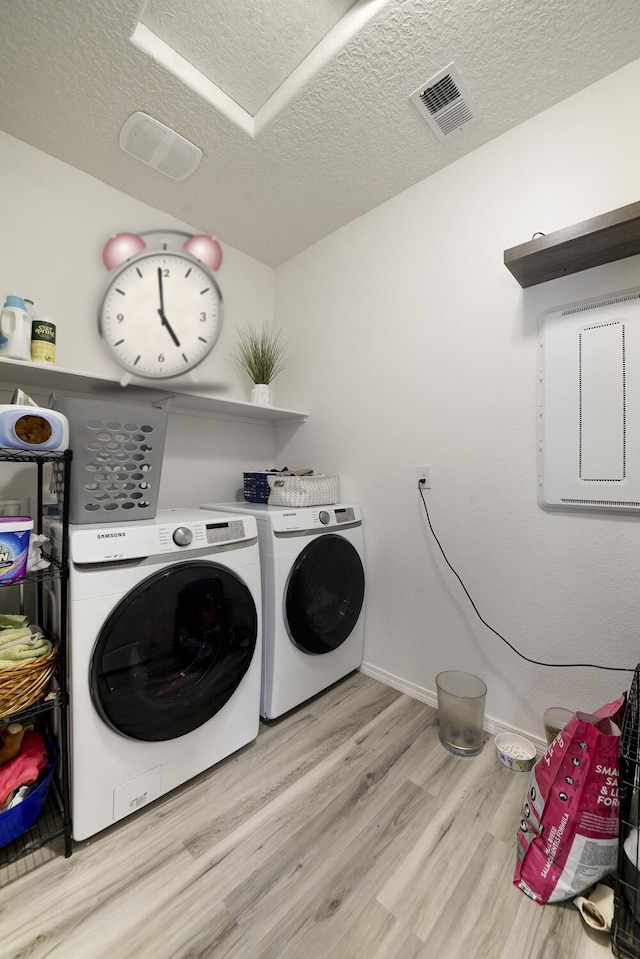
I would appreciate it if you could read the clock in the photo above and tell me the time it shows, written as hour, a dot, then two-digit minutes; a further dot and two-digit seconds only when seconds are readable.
4.59
